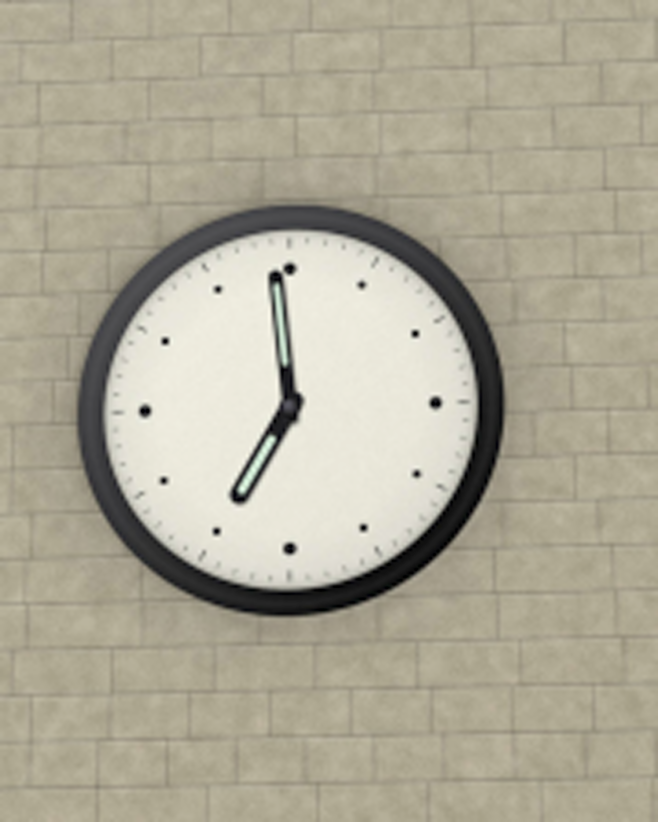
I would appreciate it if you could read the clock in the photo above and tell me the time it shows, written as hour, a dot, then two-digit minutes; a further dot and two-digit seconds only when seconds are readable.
6.59
